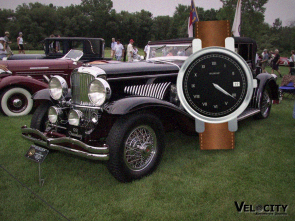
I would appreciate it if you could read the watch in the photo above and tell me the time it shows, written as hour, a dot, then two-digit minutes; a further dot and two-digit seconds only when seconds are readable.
4.21
